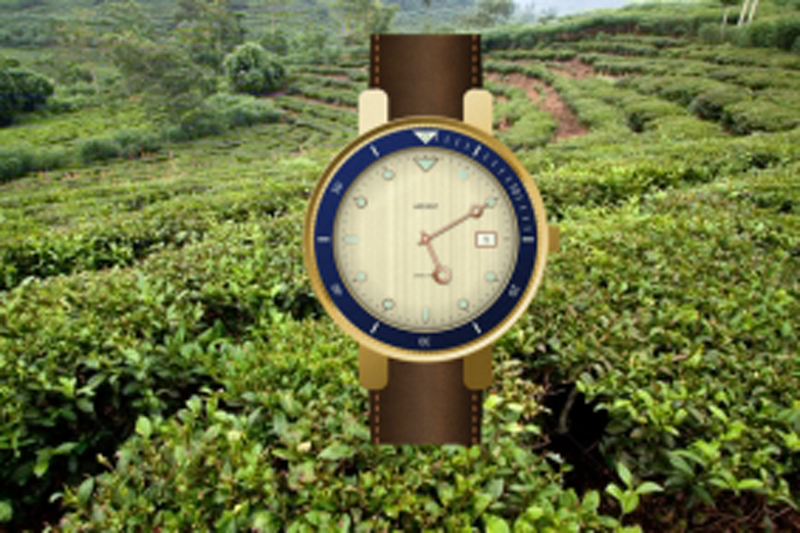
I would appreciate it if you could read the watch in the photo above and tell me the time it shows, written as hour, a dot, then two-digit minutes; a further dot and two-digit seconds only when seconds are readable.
5.10
